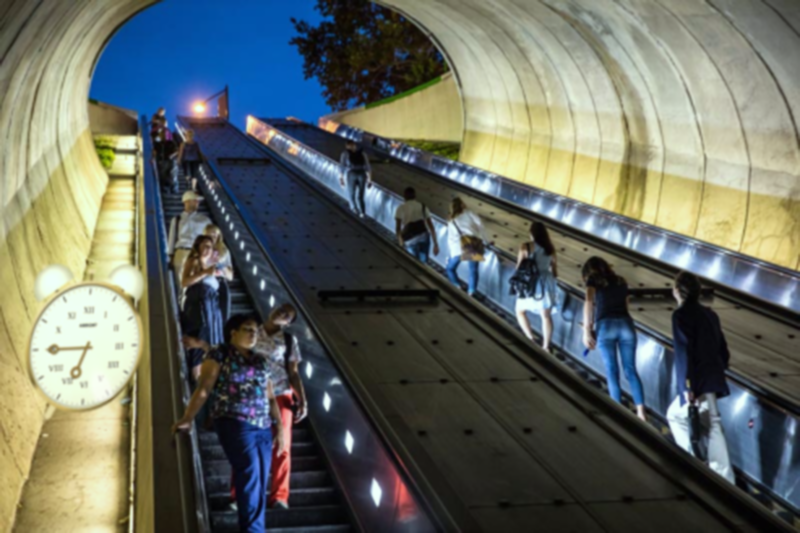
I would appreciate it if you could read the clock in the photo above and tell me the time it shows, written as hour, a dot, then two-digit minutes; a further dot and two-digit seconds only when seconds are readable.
6.45
